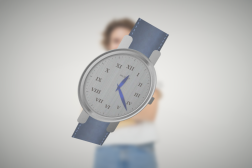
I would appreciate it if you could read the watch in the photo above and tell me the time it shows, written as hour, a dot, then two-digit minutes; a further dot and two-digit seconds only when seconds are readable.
12.22
